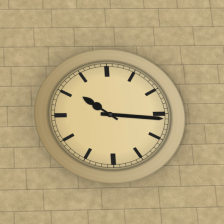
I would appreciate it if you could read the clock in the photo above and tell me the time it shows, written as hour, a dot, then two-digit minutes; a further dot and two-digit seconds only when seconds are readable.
10.16
